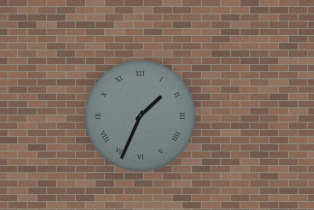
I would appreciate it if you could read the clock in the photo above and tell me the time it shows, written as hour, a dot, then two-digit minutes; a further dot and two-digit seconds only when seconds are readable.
1.34
